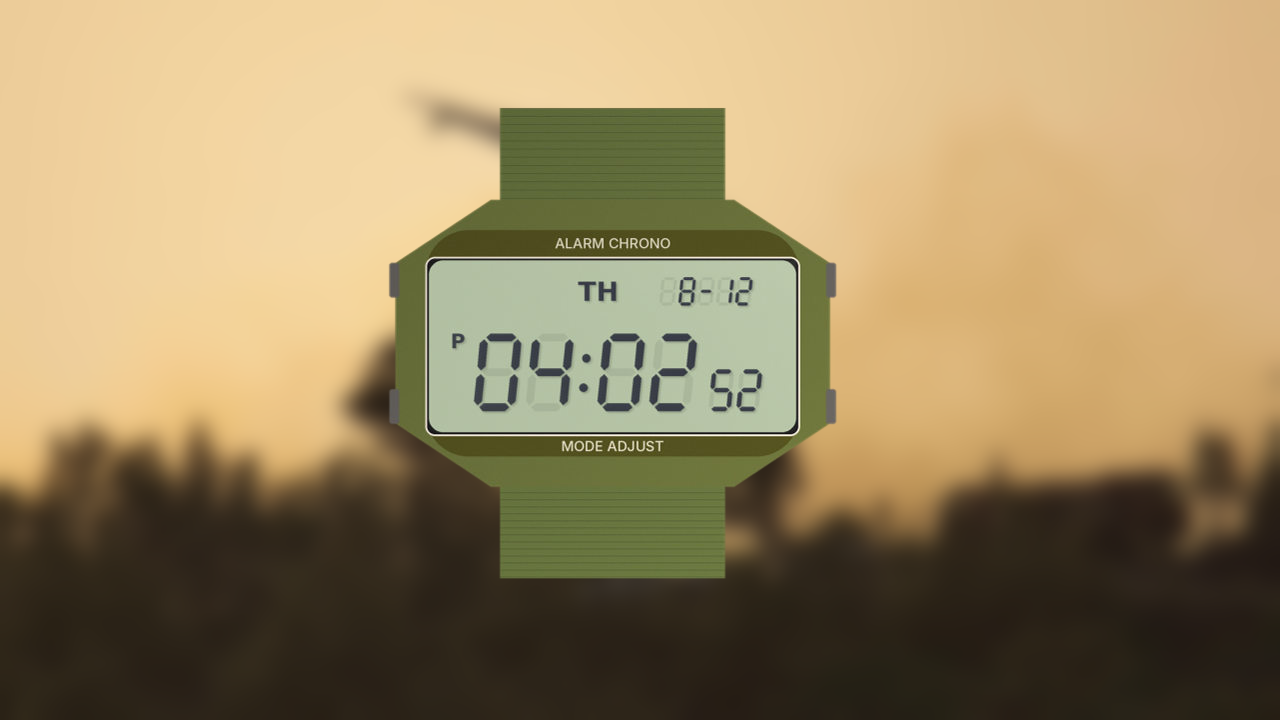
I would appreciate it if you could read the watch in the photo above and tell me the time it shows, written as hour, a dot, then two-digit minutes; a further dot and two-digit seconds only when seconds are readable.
4.02.52
